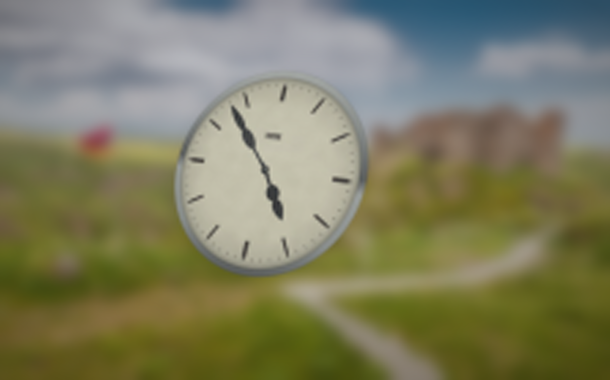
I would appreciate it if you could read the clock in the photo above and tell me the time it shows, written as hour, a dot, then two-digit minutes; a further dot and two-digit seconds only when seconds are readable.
4.53
